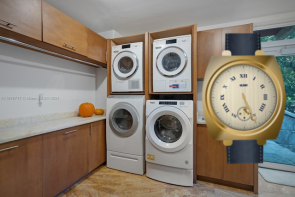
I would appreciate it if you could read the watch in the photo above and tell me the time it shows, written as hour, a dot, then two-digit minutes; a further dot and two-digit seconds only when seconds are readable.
5.26
